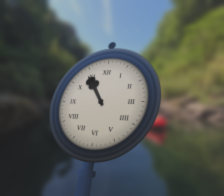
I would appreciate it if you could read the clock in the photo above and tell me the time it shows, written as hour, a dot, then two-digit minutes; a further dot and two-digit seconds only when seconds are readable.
10.54
